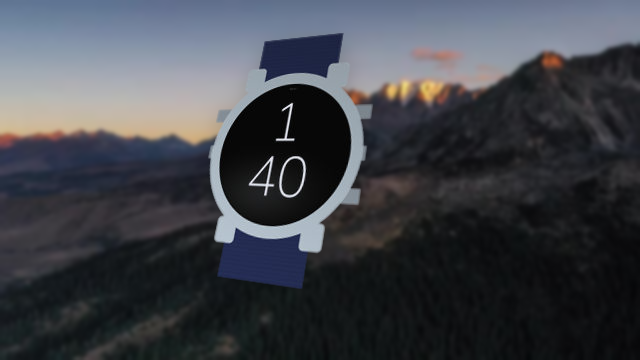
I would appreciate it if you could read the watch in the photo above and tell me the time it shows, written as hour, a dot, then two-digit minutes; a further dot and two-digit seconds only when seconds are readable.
1.40
